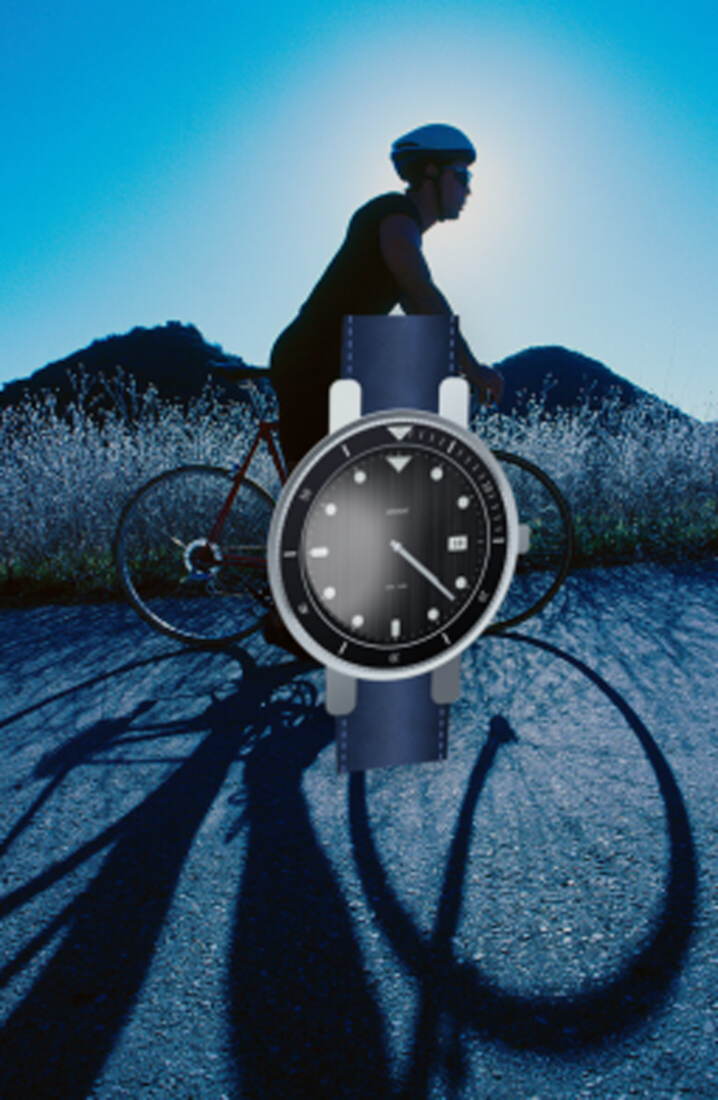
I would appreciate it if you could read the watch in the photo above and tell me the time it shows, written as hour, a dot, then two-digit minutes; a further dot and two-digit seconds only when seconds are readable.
4.22
